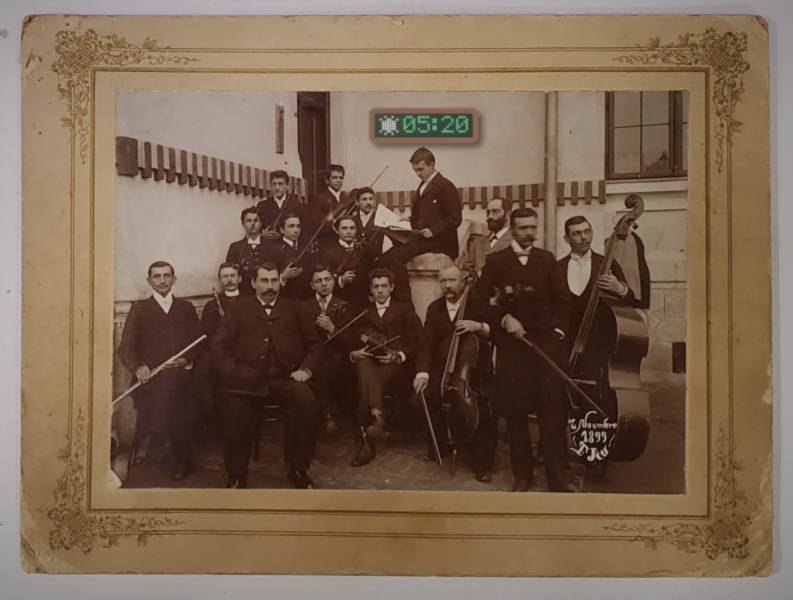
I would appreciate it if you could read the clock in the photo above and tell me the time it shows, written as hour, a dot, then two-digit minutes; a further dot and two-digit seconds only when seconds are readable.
5.20
